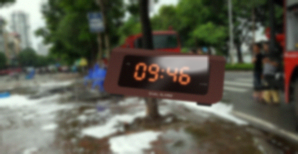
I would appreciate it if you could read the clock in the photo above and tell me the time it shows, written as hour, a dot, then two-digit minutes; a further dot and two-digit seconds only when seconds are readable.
9.46
